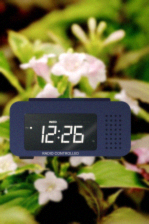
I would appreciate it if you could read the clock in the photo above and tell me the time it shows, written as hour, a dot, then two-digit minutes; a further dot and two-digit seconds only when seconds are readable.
12.26
